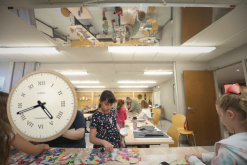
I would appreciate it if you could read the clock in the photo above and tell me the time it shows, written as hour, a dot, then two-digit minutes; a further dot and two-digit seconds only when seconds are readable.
4.42
